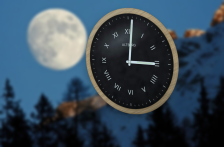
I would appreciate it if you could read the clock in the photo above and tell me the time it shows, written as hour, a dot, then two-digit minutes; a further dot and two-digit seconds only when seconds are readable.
3.01
